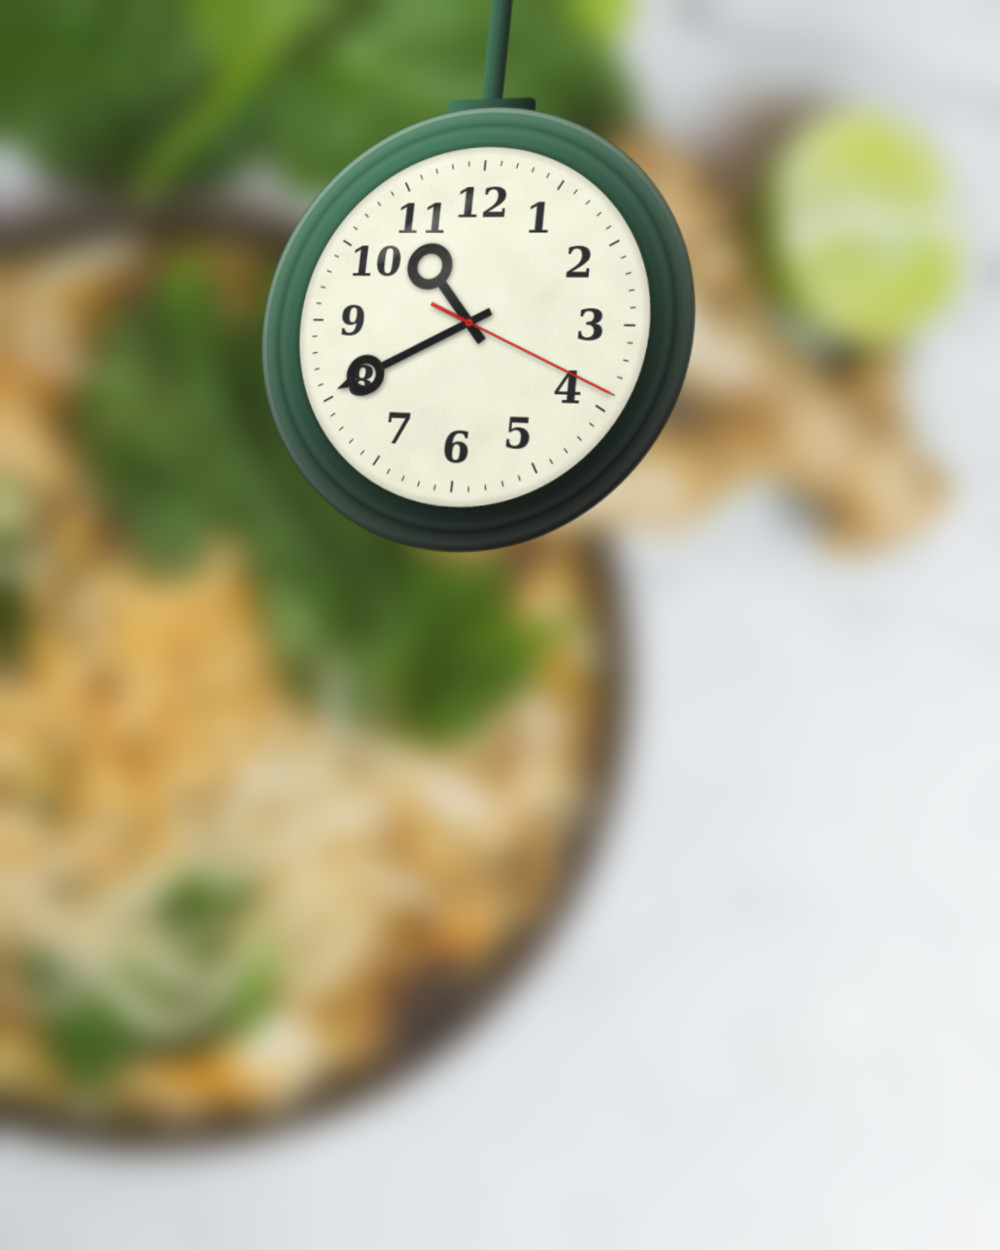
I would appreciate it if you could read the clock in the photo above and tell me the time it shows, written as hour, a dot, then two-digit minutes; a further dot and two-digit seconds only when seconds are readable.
10.40.19
